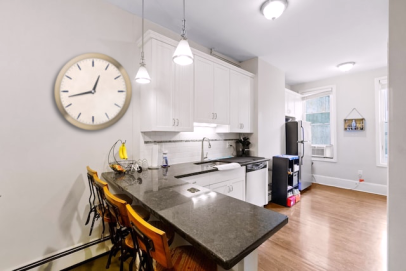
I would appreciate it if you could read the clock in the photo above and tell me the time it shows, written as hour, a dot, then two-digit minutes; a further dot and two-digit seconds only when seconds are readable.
12.43
